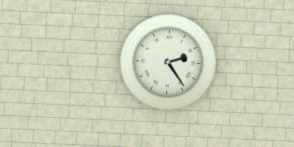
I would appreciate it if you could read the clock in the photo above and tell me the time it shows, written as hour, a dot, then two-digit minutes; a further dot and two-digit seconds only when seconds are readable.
2.24
